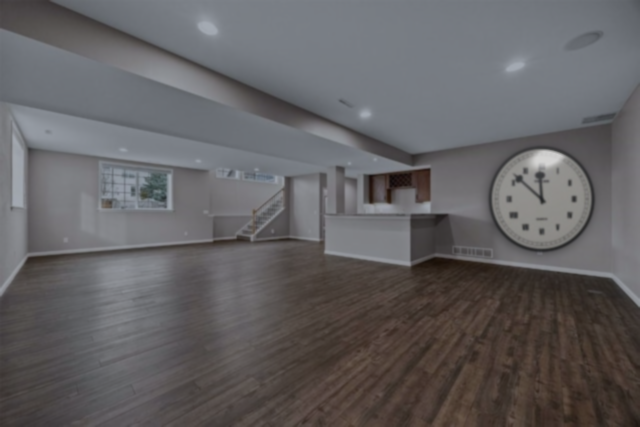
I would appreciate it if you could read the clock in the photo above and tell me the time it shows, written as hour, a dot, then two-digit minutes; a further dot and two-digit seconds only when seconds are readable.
11.52
